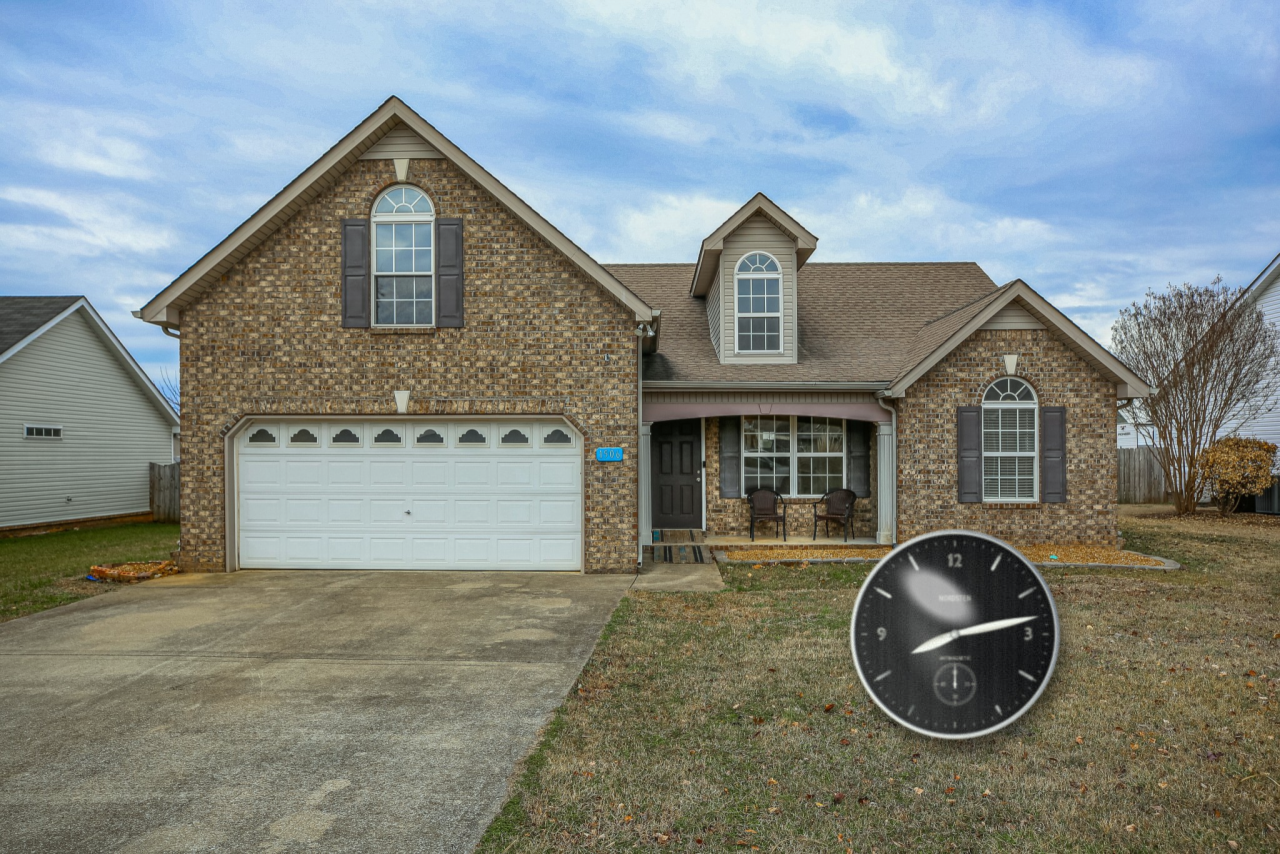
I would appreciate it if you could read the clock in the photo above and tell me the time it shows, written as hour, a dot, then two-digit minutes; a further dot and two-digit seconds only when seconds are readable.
8.13
